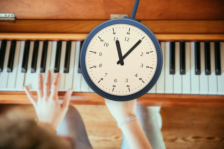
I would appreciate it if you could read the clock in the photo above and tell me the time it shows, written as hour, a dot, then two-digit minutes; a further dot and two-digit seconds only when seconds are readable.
11.05
